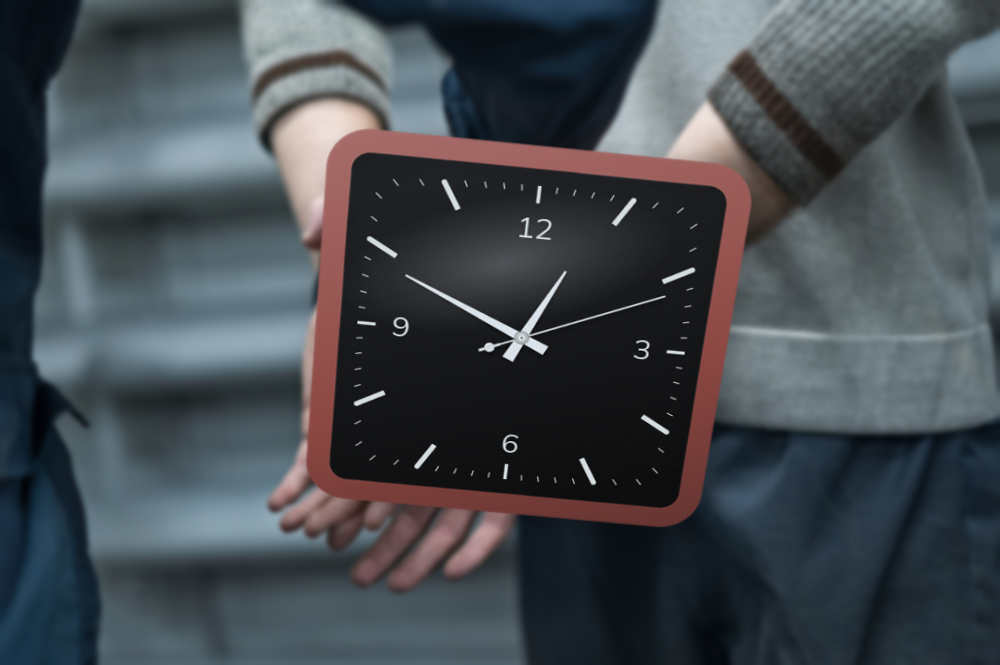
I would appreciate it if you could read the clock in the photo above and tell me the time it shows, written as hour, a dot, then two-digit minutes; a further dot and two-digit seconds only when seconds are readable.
12.49.11
